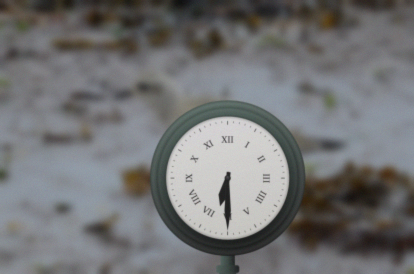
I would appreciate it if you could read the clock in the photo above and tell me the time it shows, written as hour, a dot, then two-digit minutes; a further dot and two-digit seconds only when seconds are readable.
6.30
